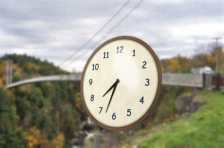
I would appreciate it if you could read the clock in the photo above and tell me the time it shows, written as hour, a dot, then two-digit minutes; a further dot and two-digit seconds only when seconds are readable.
7.33
